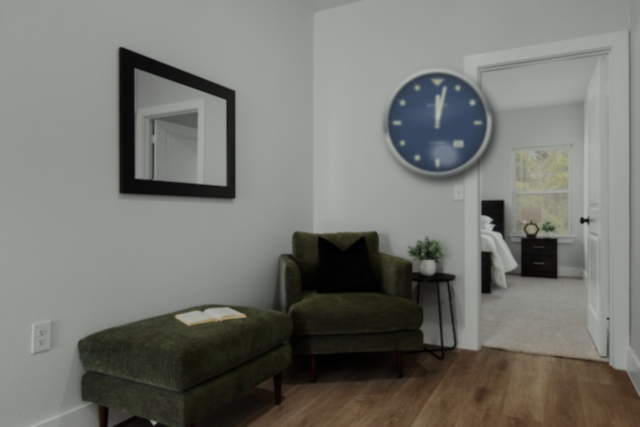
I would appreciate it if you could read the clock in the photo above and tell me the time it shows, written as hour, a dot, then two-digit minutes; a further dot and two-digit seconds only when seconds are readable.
12.02
